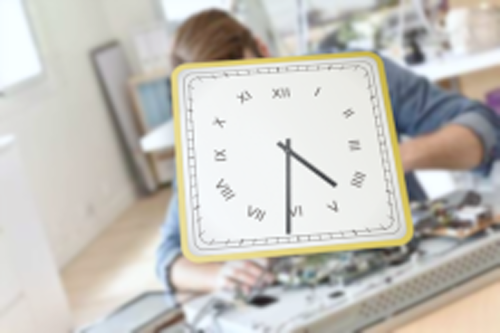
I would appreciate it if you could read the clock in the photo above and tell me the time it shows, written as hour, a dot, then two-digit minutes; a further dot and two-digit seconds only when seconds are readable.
4.31
